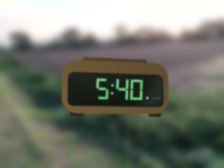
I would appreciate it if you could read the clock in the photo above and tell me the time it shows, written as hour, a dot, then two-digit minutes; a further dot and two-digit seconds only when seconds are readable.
5.40
